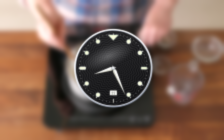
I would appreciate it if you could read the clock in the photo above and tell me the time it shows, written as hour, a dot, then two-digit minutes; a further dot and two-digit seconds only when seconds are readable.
8.26
